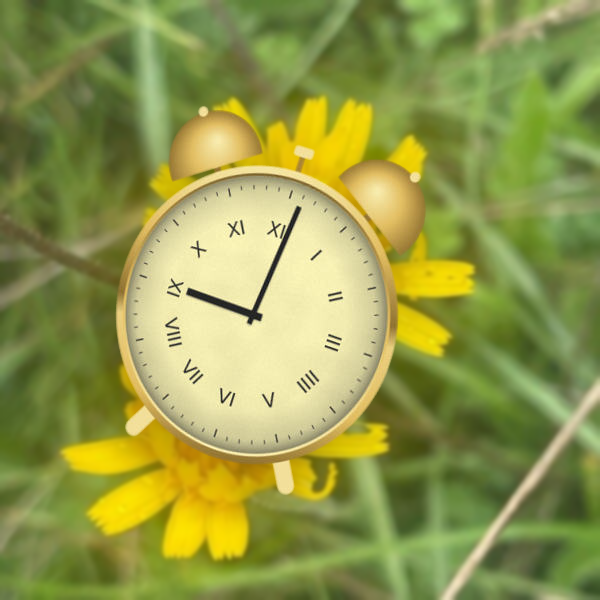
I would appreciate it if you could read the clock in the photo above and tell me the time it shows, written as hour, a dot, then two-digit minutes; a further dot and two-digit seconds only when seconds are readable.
9.01
